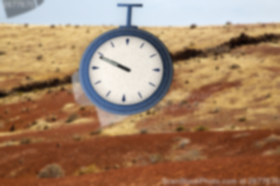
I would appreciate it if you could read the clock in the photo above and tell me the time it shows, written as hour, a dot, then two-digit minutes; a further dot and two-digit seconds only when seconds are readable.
9.49
